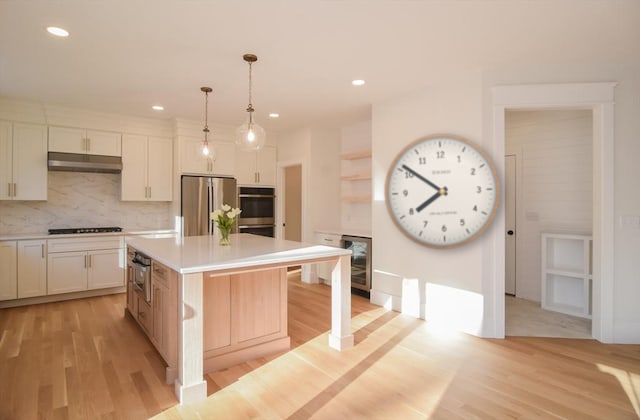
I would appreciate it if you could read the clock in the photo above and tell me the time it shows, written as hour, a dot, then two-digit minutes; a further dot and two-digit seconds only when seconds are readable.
7.51
